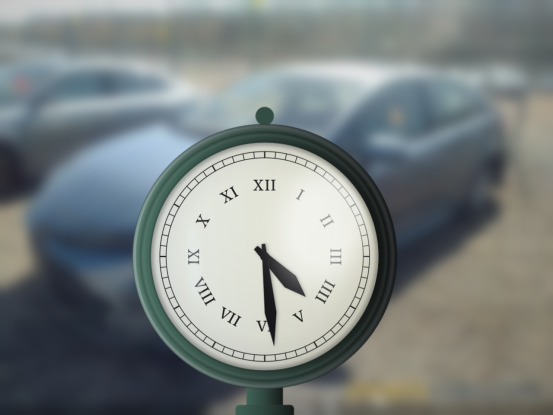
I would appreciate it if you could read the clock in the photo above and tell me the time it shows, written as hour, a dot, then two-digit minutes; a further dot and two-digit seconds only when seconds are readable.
4.29
